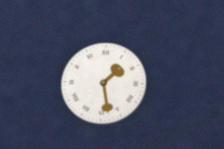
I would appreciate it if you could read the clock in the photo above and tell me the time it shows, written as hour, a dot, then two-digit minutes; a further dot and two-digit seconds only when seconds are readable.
1.28
